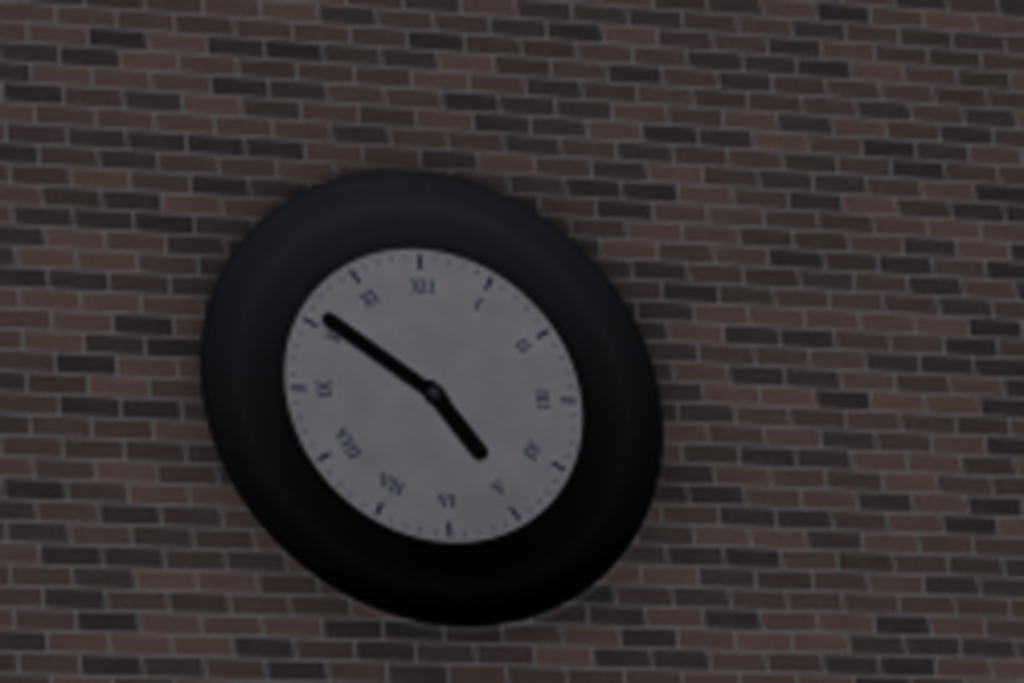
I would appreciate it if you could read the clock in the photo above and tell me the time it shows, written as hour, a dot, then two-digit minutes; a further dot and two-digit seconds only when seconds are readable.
4.51
